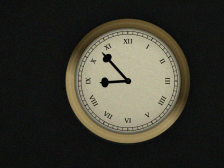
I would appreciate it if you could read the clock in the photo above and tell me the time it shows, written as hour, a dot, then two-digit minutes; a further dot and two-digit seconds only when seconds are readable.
8.53
